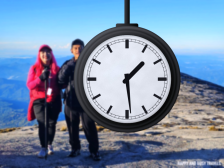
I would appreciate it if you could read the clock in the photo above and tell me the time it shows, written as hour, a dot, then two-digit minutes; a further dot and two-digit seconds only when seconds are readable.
1.29
